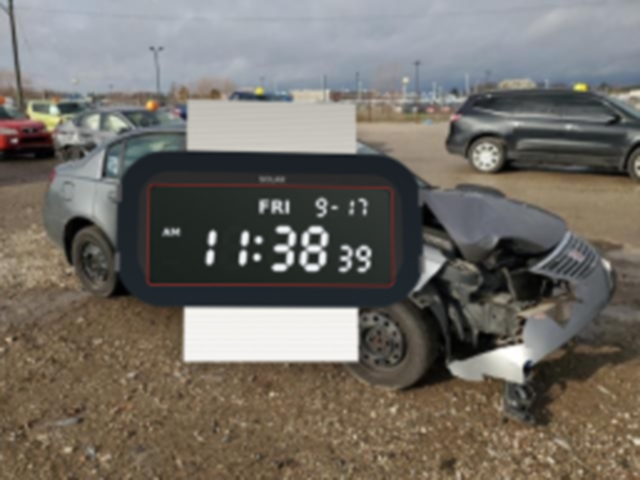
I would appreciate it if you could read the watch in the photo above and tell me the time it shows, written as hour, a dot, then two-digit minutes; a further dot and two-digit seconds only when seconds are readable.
11.38.39
